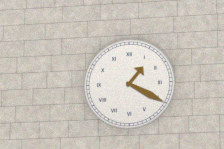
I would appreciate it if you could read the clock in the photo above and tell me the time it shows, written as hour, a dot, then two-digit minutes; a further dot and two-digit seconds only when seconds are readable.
1.20
